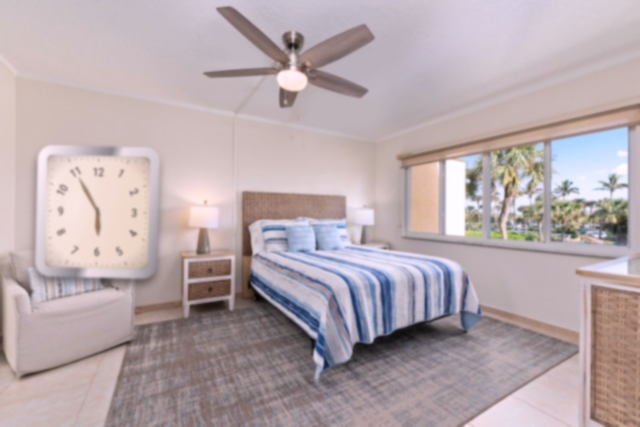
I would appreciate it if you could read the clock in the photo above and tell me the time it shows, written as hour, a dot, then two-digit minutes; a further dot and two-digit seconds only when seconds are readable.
5.55
